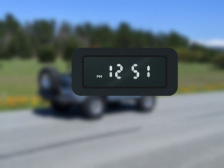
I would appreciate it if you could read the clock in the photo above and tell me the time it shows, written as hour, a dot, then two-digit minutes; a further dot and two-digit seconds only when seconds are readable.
12.51
